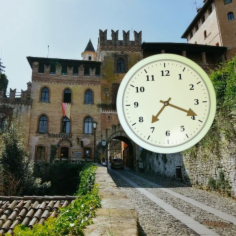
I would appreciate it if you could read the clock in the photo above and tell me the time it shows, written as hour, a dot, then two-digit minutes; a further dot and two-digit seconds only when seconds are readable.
7.19
